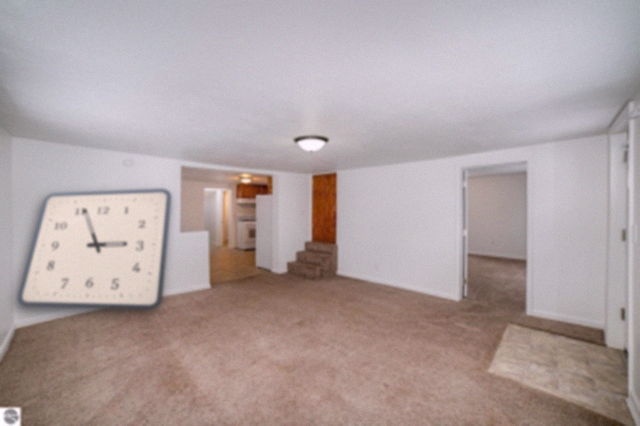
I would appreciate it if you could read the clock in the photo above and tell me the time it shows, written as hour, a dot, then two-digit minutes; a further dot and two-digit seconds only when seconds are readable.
2.56
